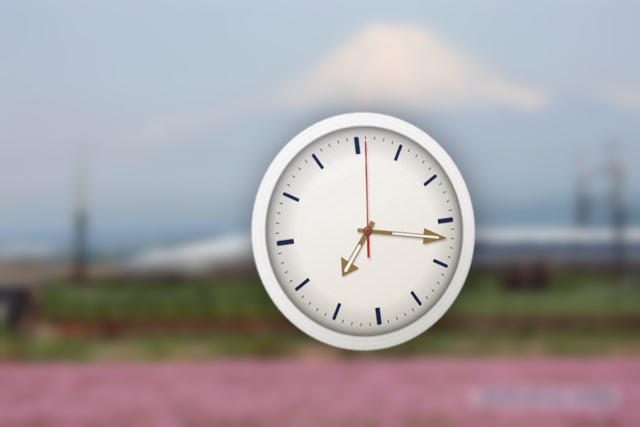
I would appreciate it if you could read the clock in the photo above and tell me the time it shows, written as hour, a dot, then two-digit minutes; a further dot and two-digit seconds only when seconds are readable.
7.17.01
